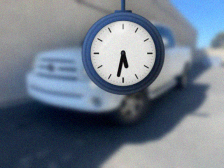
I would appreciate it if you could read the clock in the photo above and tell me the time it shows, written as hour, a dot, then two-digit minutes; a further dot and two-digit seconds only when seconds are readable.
5.32
